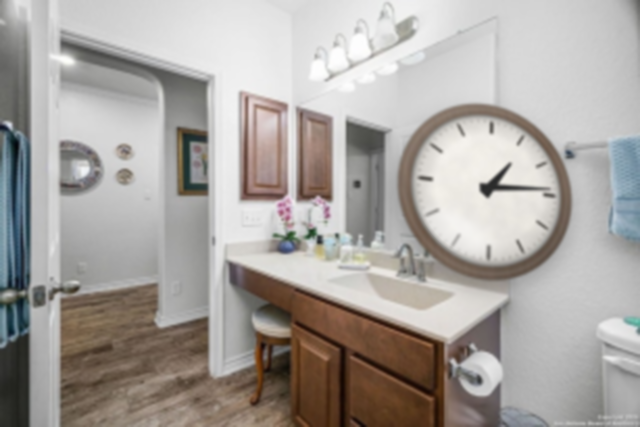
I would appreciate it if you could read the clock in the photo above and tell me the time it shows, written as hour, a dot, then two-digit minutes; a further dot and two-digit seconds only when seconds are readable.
1.14
